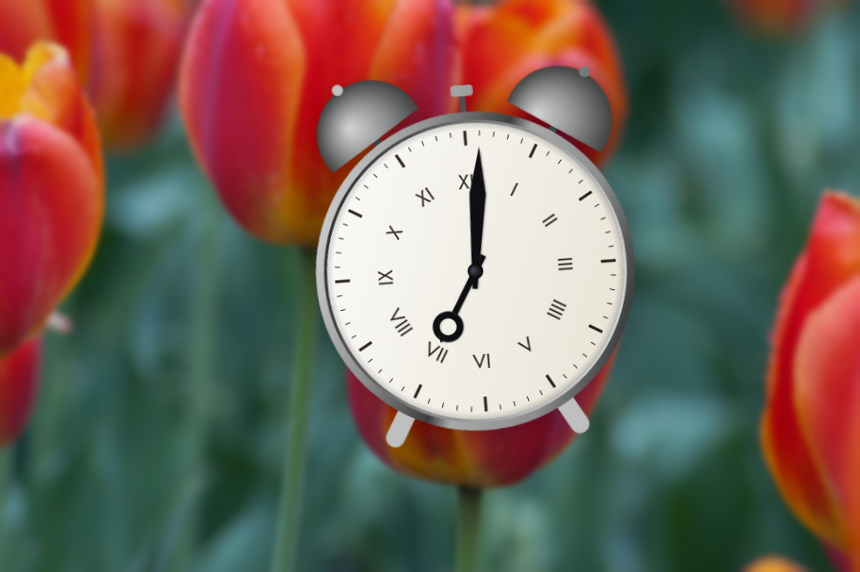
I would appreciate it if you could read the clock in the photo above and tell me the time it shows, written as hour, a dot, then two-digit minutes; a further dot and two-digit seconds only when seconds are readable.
7.01
